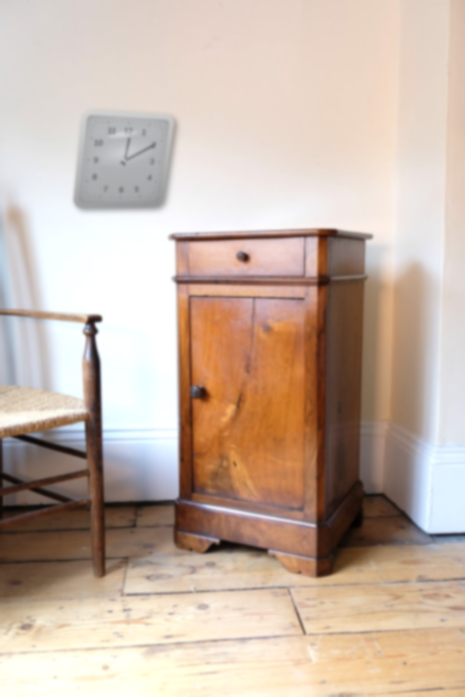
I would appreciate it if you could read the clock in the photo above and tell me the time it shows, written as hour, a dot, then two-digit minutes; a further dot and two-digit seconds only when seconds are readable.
12.10
